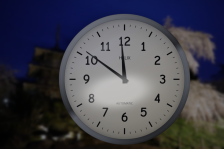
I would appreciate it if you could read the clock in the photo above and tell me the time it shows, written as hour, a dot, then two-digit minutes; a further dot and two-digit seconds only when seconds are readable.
11.51
